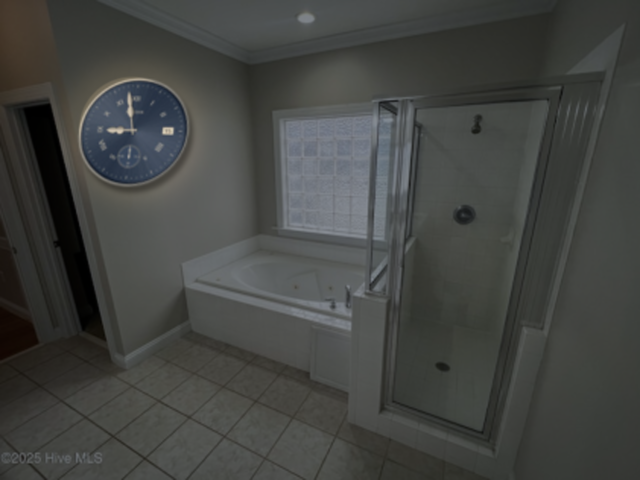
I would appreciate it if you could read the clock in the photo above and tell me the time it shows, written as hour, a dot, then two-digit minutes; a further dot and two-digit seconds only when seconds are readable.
8.58
